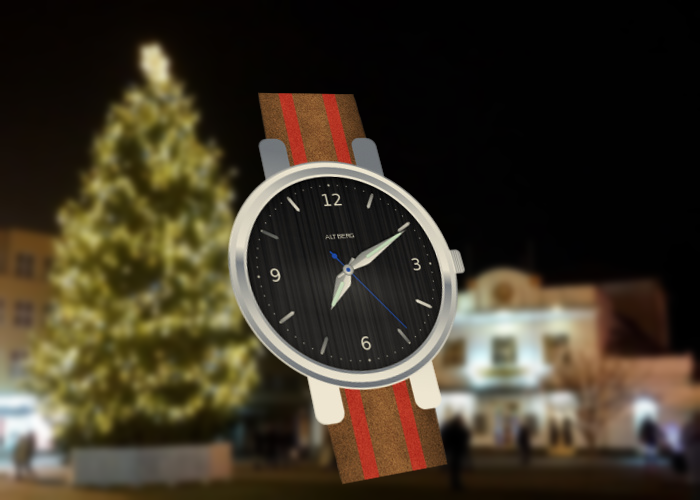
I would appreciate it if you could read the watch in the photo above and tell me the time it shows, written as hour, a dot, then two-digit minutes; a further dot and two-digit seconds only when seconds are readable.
7.10.24
